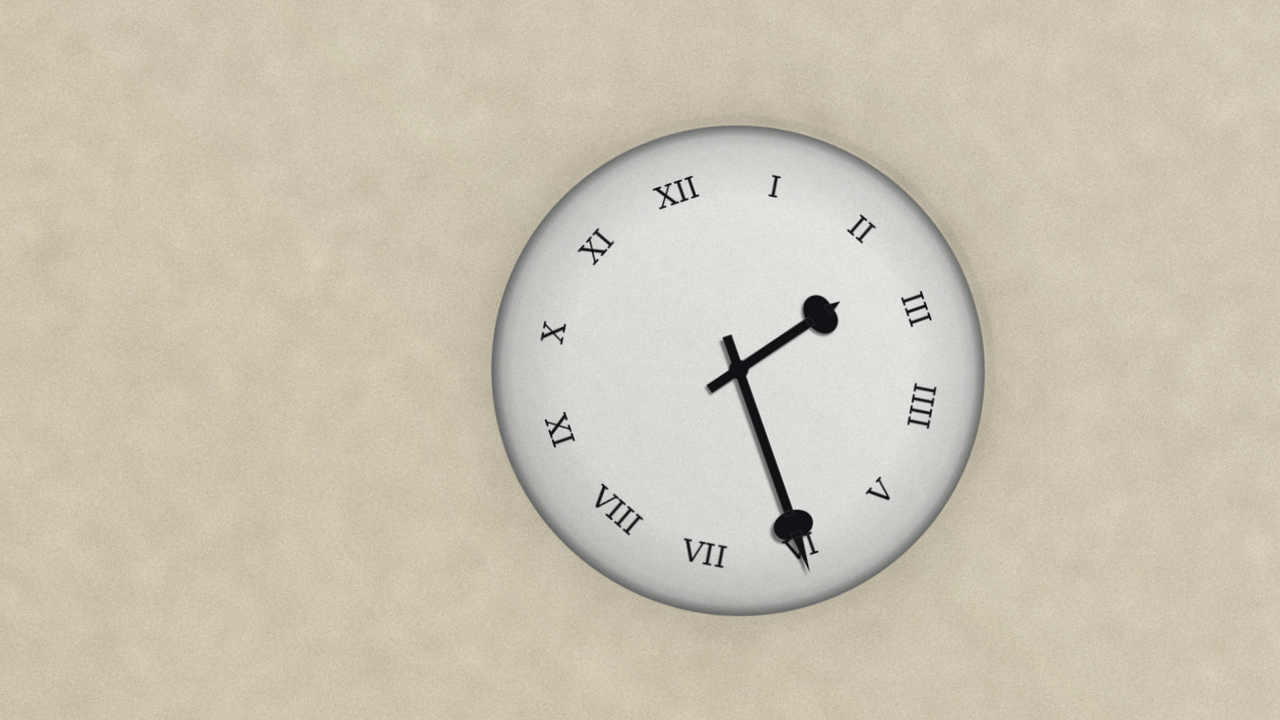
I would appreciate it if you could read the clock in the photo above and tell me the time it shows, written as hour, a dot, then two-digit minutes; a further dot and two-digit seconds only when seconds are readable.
2.30
